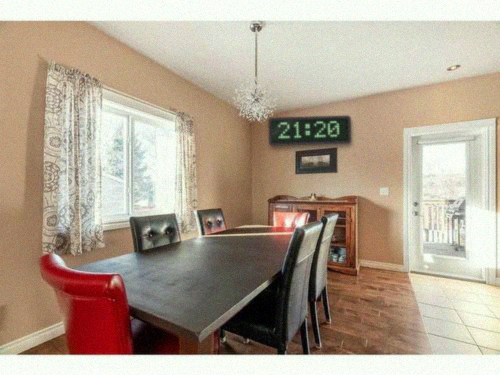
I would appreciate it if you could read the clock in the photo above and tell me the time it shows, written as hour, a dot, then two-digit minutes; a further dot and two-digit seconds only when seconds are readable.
21.20
